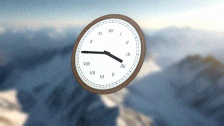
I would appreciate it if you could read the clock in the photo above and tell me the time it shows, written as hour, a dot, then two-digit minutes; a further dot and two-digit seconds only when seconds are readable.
3.45
